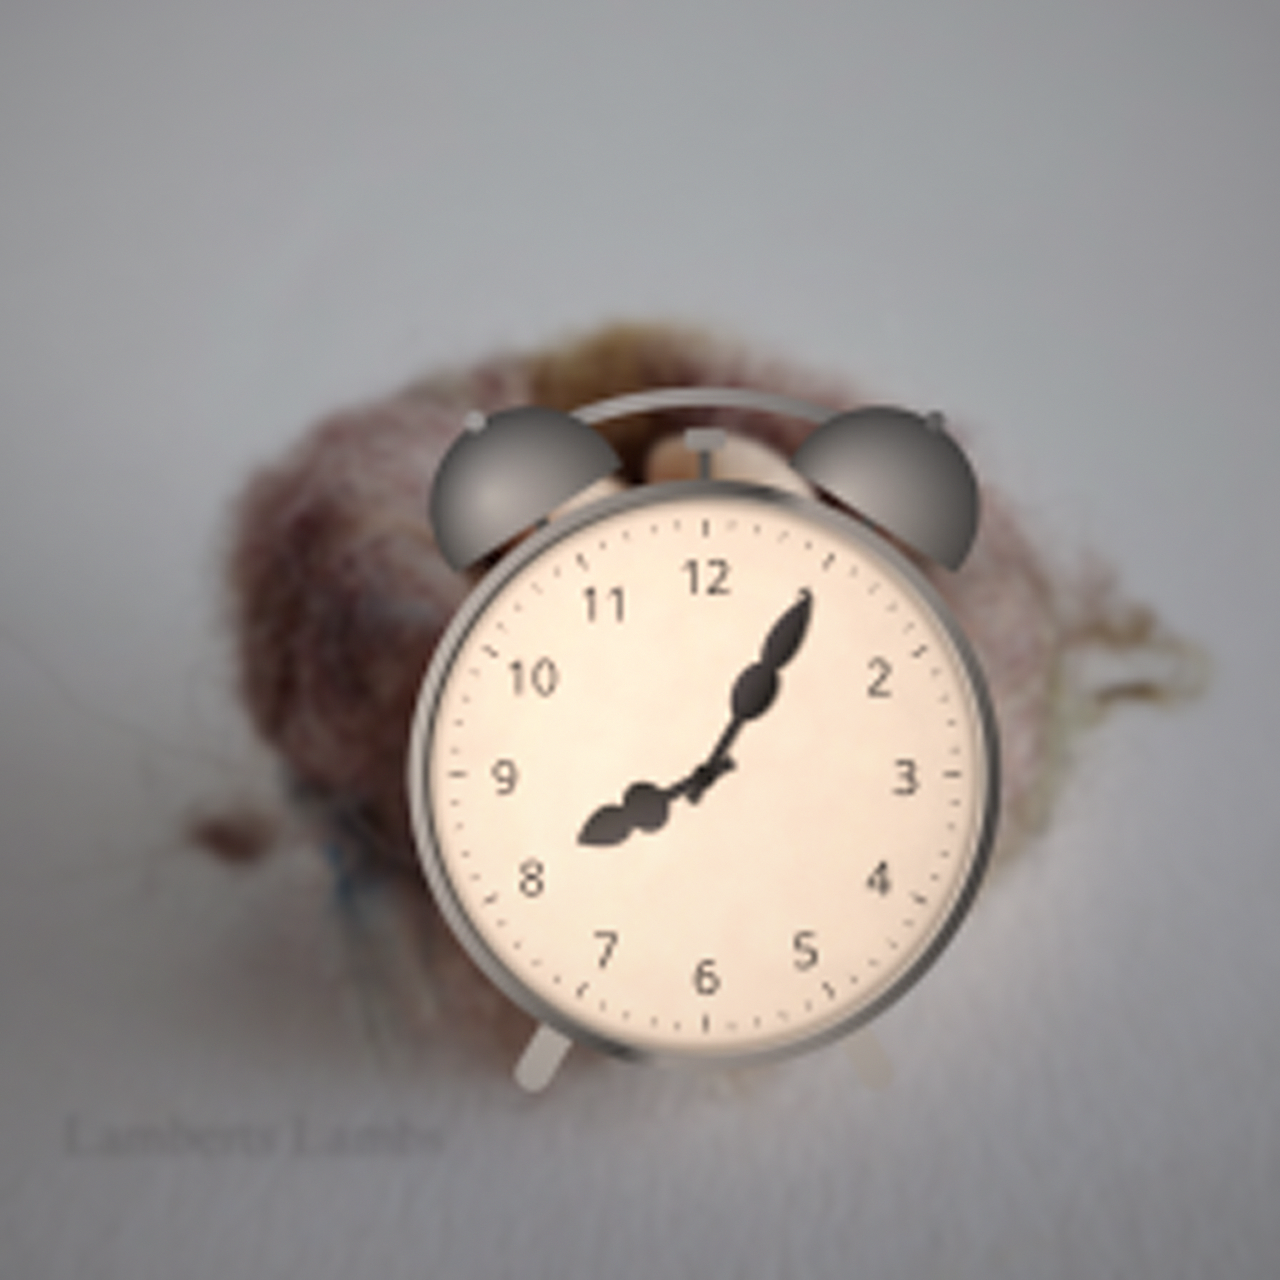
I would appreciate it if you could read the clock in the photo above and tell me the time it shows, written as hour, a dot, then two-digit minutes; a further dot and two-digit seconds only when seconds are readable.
8.05
